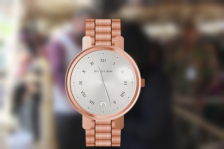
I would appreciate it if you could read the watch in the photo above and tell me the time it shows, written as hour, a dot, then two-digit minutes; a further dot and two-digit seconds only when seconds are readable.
11.27
